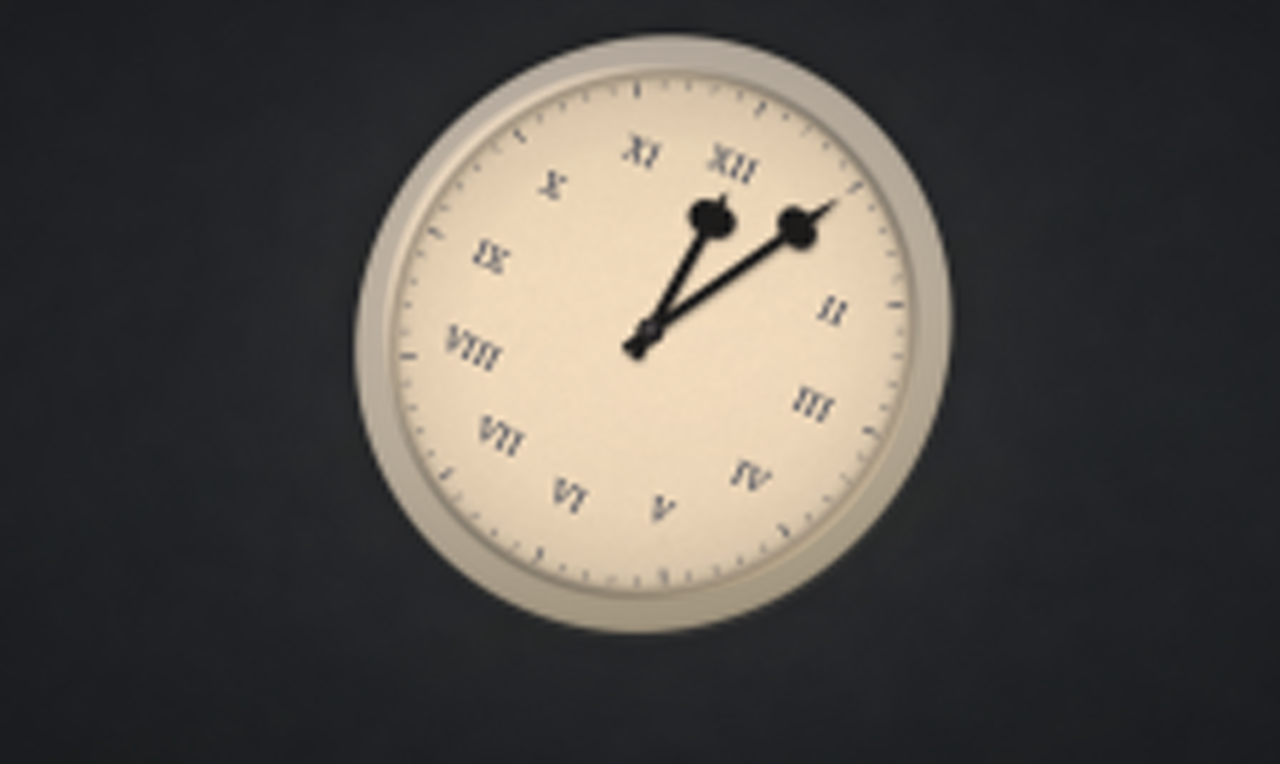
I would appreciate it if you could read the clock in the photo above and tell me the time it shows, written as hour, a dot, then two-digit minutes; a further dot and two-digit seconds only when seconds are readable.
12.05
